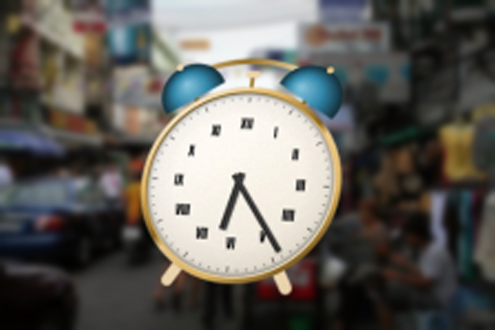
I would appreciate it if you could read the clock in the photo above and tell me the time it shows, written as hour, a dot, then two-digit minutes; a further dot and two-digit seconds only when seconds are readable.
6.24
